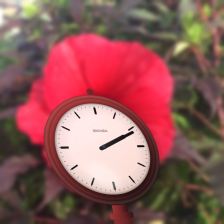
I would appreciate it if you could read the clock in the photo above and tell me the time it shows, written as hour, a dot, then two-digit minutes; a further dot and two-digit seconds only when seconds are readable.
2.11
